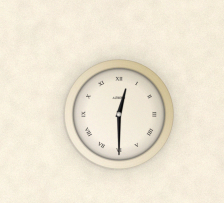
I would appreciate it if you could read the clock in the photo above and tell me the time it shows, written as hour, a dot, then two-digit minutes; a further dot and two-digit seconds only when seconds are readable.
12.30
